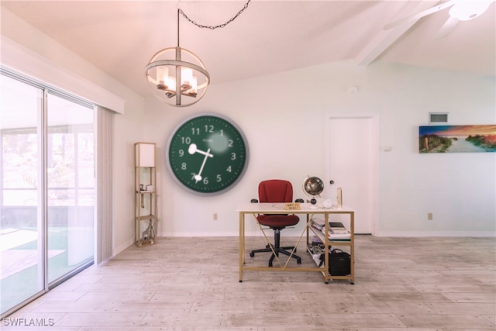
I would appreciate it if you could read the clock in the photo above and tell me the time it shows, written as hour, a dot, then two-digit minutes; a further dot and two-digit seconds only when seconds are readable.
9.33
